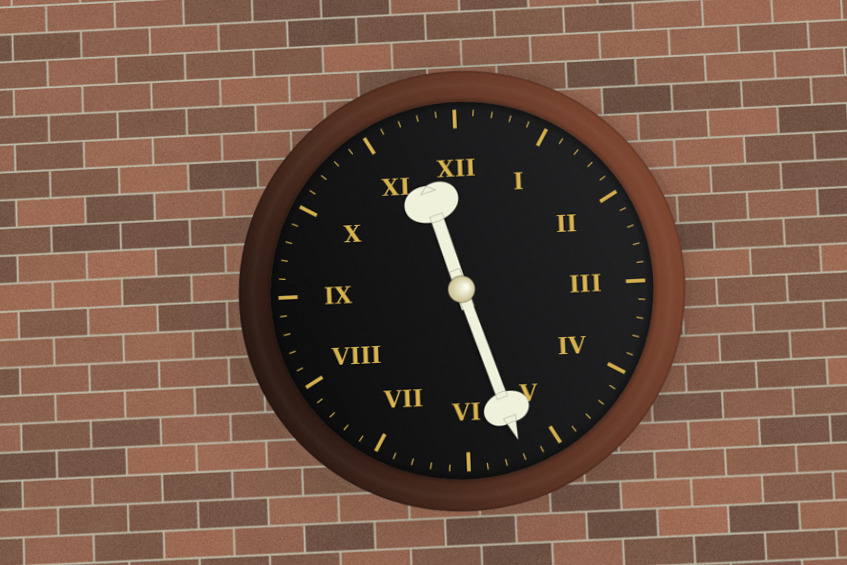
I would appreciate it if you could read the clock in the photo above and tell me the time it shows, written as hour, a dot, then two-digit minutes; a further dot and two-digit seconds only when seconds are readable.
11.27
